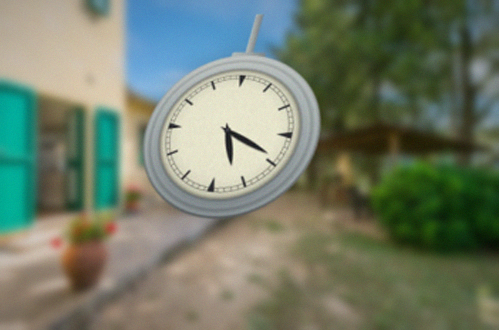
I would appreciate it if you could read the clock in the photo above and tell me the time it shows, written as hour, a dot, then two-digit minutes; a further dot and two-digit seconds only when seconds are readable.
5.19
